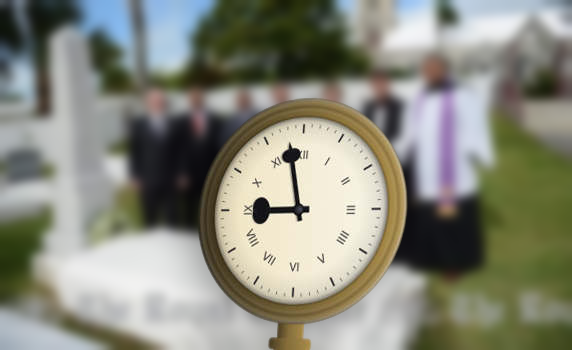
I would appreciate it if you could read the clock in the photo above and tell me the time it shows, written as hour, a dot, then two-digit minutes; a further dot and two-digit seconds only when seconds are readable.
8.58
